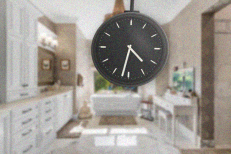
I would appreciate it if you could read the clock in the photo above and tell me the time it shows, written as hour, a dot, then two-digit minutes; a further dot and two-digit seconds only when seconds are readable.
4.32
